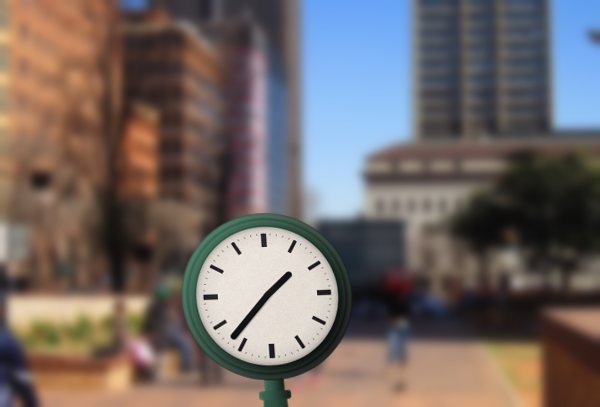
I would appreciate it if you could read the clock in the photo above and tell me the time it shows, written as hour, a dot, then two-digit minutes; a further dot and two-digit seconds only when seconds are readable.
1.37
